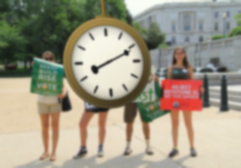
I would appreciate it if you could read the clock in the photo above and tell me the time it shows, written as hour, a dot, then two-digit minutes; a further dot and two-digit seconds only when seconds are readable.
8.11
